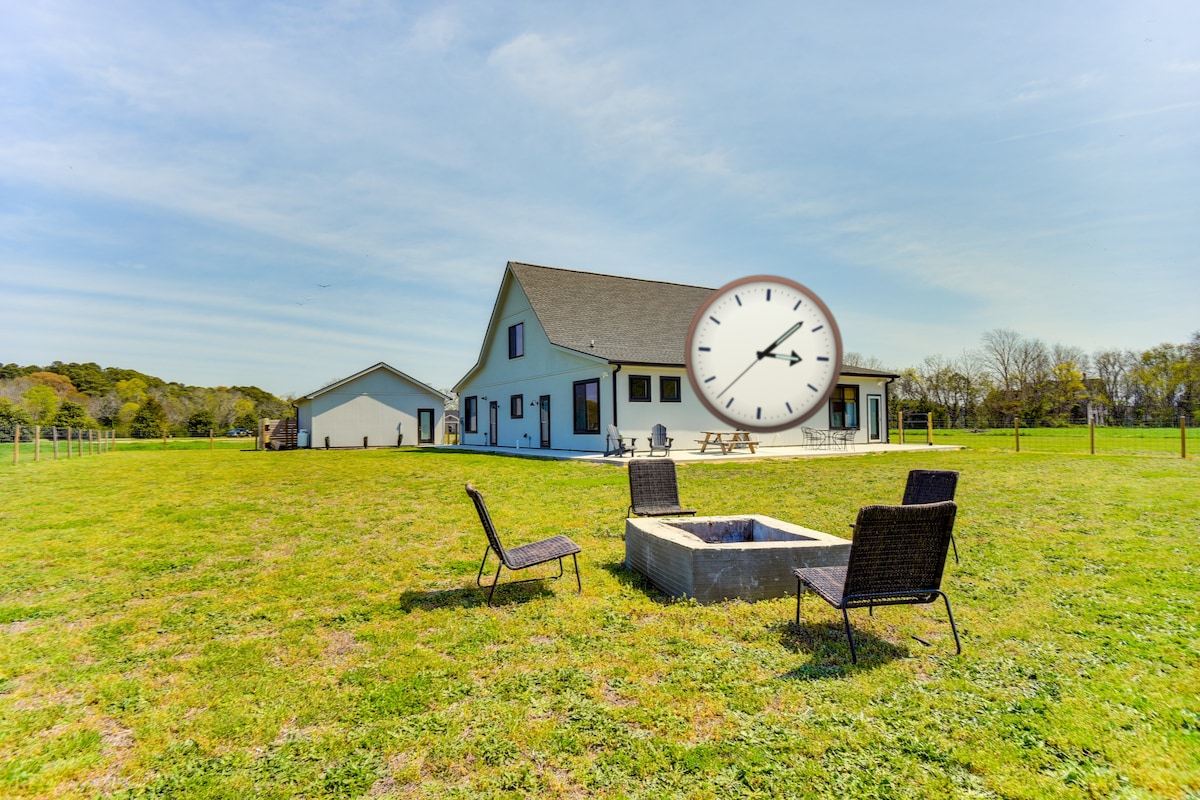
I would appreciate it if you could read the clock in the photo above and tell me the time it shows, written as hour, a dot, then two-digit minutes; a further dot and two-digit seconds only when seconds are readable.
3.07.37
